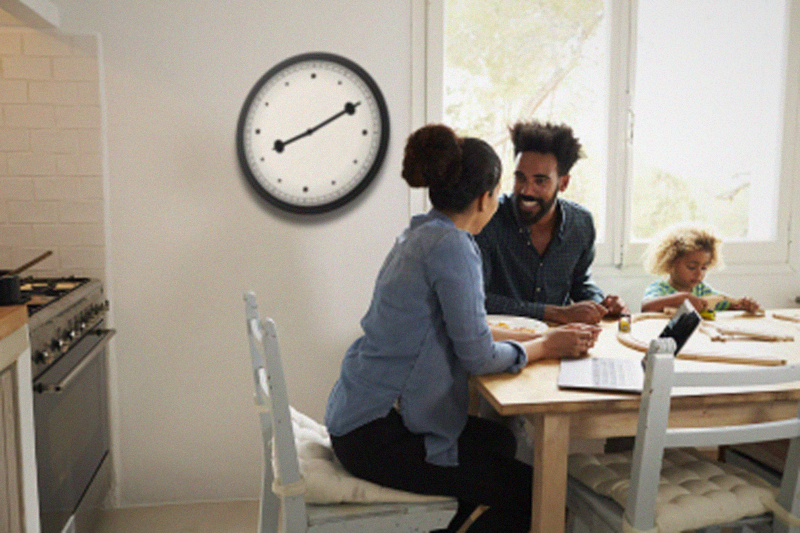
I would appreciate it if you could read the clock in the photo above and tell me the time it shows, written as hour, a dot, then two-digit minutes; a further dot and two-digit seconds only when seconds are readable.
8.10
